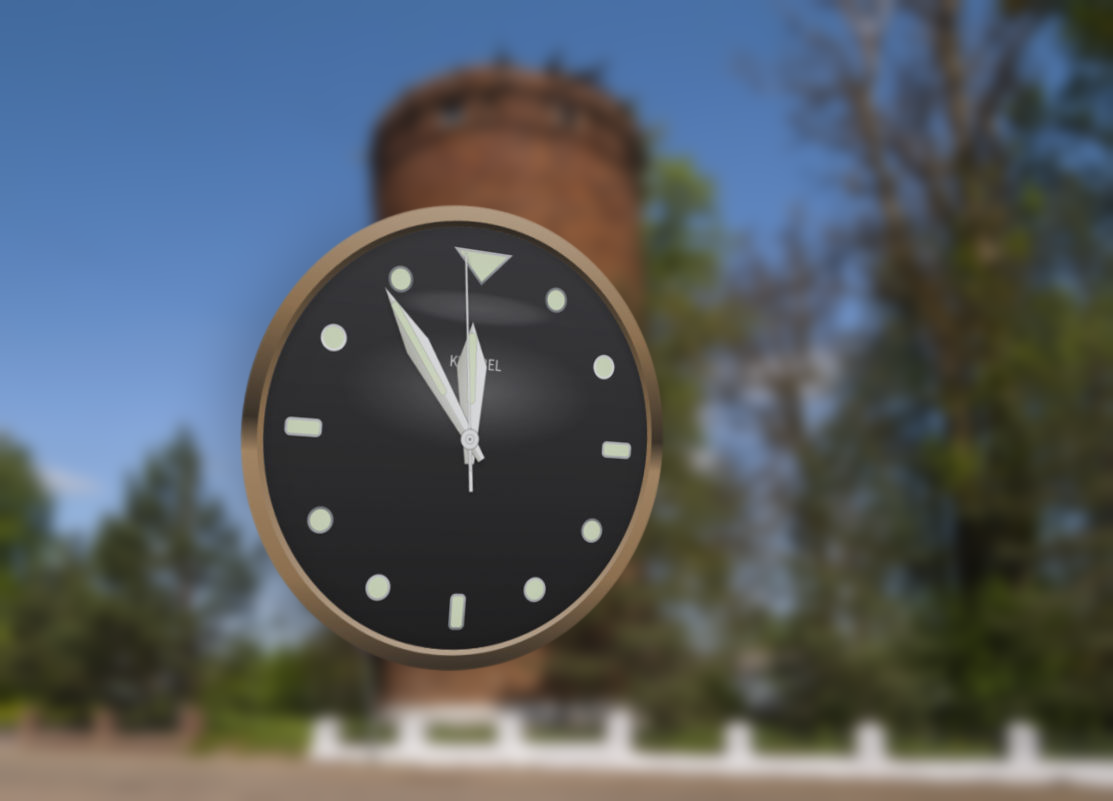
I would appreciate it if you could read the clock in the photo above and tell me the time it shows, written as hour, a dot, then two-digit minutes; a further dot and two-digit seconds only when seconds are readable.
11.53.59
